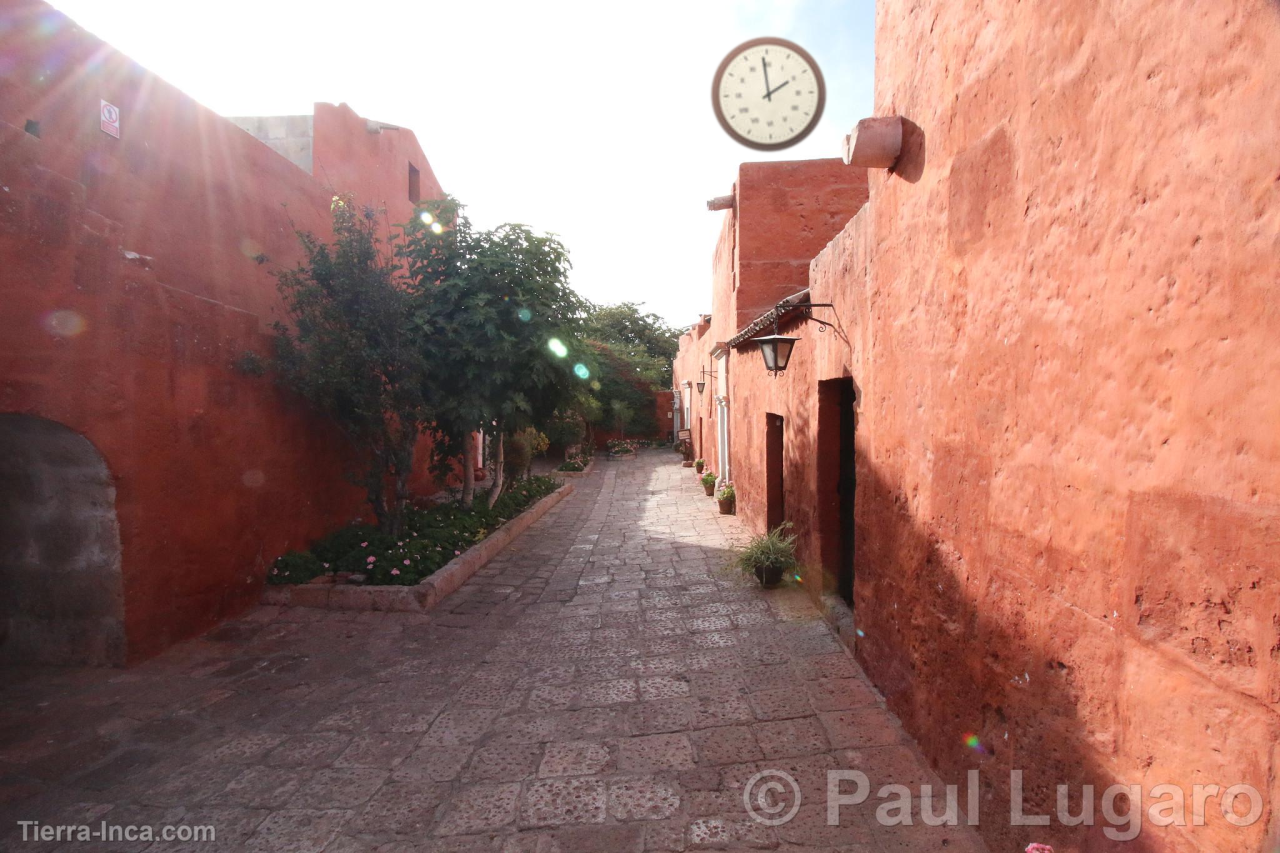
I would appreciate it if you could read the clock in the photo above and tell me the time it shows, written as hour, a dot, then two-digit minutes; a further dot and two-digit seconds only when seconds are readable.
1.59
